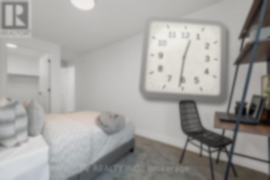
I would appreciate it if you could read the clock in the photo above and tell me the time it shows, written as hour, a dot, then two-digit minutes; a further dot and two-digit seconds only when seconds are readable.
12.31
